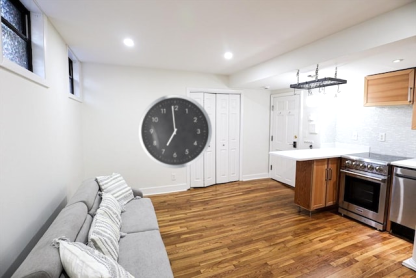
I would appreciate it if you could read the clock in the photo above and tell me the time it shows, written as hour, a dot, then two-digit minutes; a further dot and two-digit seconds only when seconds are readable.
6.59
